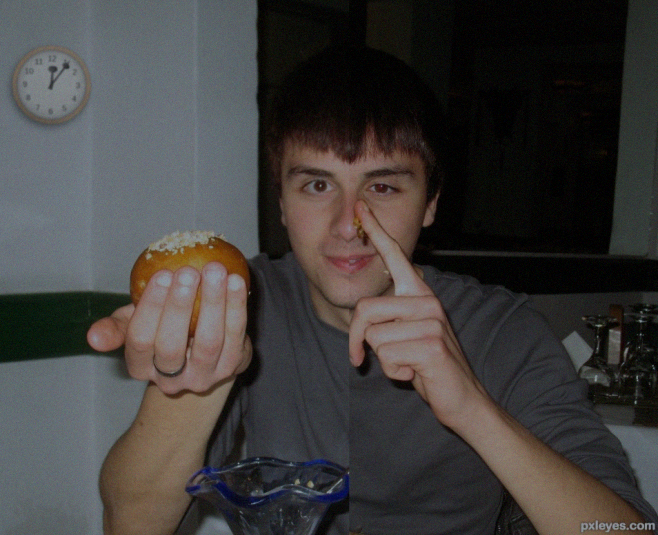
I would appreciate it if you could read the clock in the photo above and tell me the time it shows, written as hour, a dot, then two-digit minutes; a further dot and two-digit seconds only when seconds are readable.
12.06
